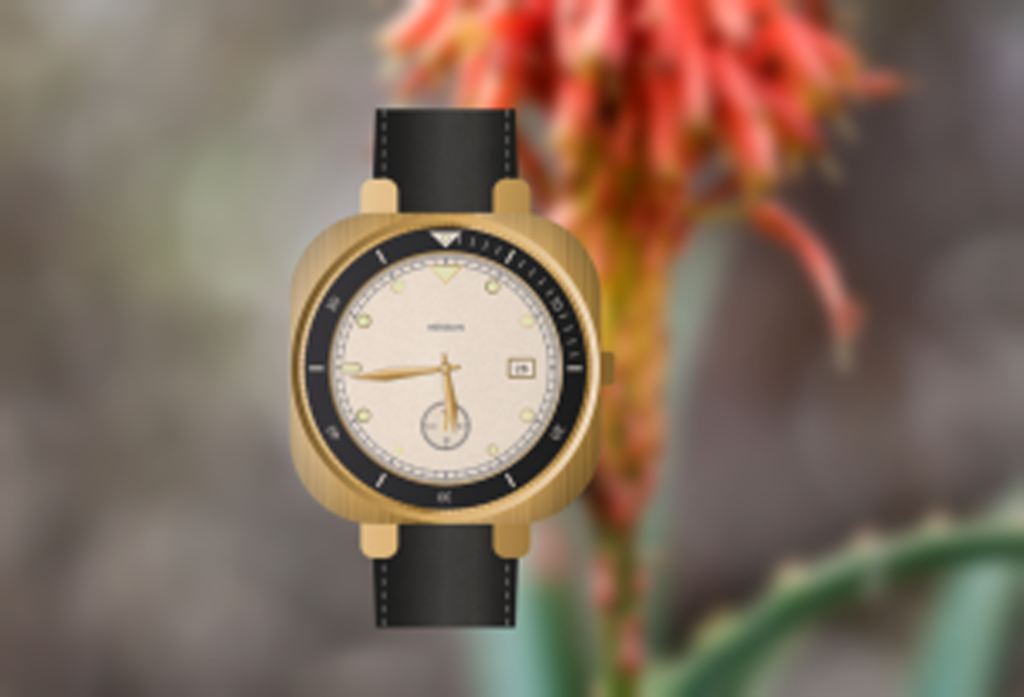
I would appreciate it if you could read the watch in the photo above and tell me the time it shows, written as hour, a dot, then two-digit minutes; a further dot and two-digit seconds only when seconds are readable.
5.44
